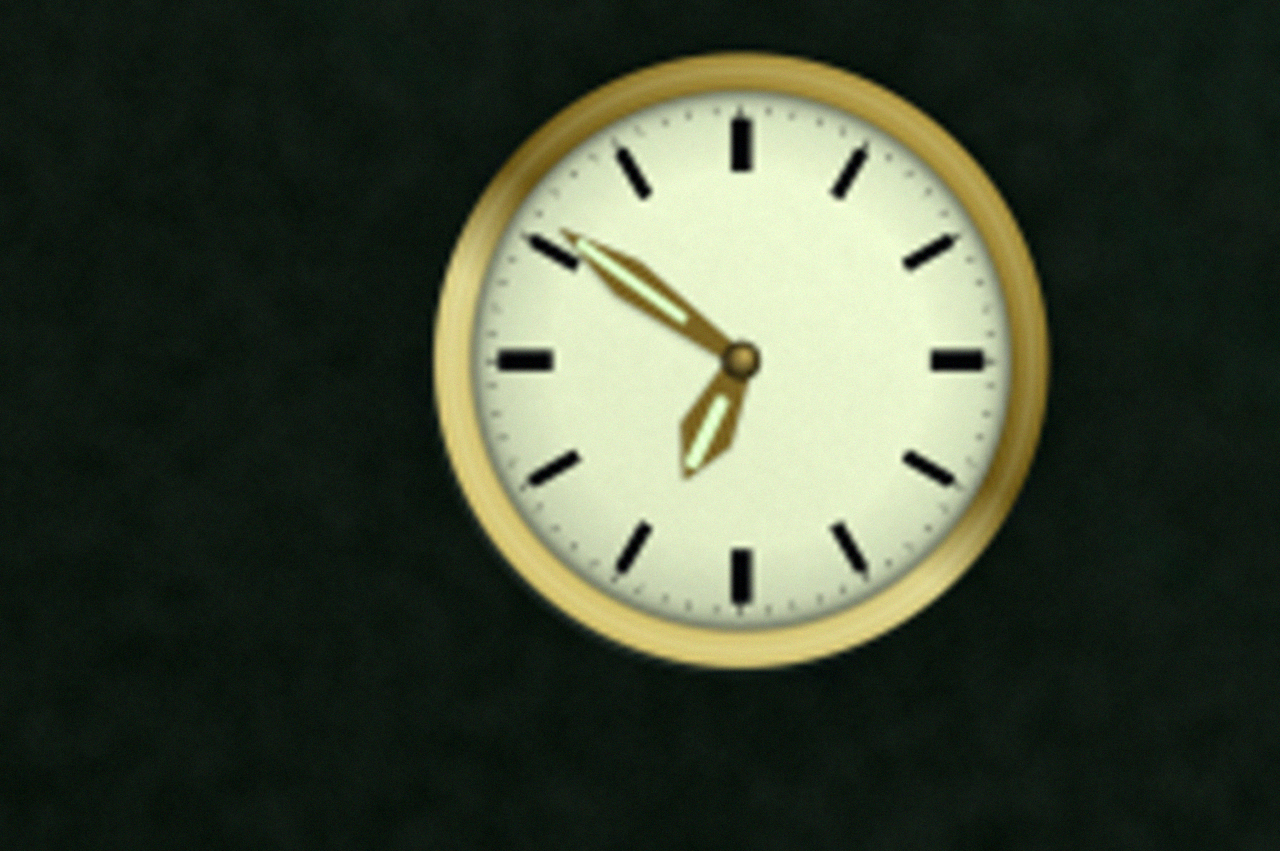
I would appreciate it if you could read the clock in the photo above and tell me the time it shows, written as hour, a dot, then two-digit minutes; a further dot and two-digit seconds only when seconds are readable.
6.51
